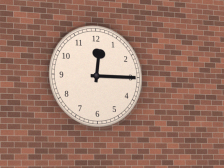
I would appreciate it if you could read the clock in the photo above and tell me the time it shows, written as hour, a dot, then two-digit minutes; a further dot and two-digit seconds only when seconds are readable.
12.15
